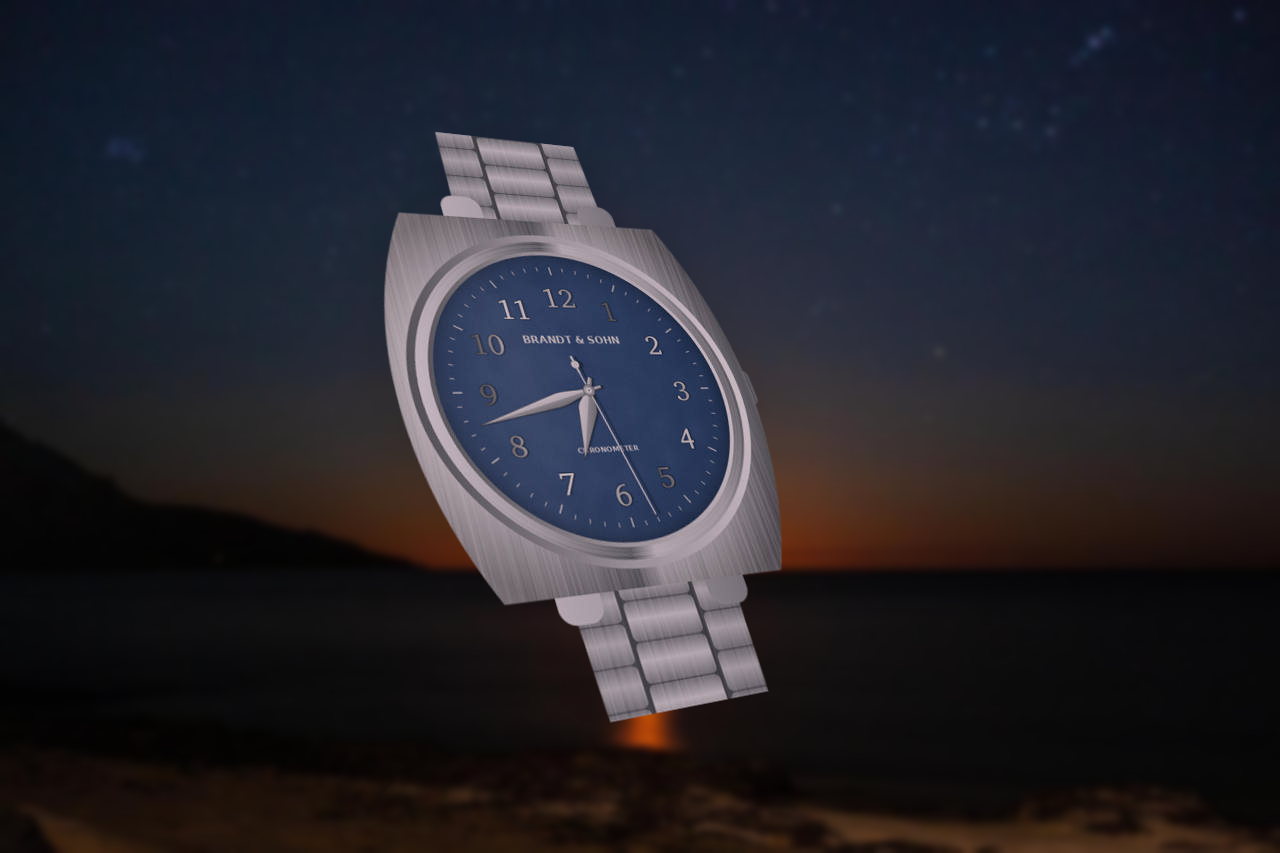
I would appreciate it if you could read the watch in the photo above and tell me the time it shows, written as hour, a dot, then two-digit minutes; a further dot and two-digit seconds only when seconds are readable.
6.42.28
